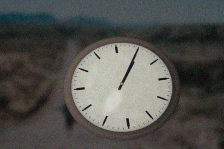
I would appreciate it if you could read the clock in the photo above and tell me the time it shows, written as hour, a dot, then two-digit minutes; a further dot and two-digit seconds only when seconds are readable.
1.05
